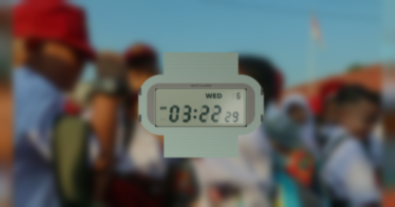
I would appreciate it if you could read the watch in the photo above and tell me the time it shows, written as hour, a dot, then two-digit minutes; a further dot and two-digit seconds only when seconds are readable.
3.22.29
